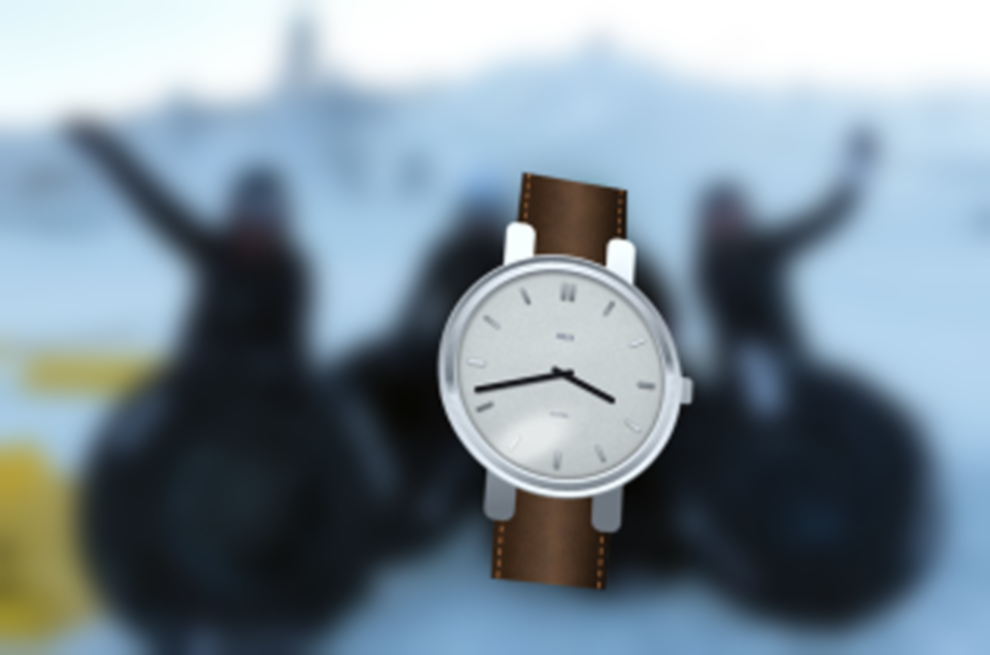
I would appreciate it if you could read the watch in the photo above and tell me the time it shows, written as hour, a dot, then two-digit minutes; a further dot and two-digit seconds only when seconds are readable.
3.42
